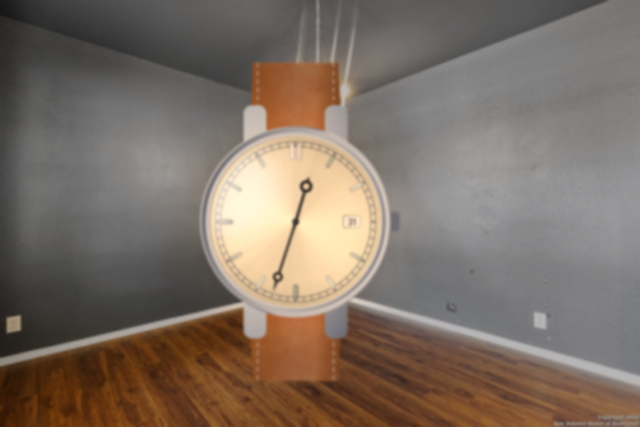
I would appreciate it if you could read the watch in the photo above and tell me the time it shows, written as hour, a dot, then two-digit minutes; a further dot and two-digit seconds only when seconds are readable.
12.33
